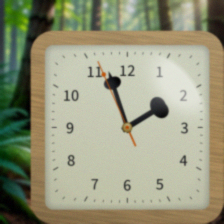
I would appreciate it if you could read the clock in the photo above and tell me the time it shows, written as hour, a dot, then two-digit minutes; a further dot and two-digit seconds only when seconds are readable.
1.56.56
